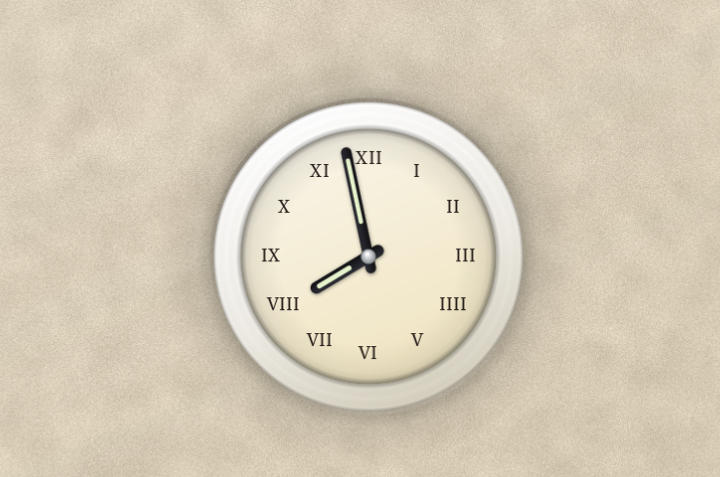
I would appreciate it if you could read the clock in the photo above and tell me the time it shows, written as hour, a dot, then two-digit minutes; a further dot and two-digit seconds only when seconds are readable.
7.58
